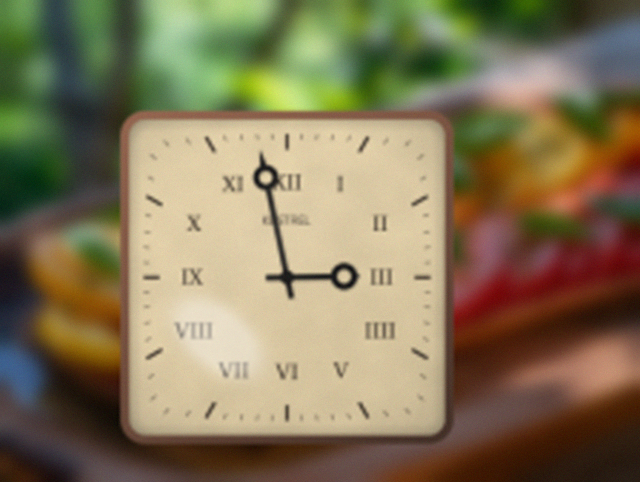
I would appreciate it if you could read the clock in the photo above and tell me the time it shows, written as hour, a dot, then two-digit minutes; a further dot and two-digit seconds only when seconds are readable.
2.58
